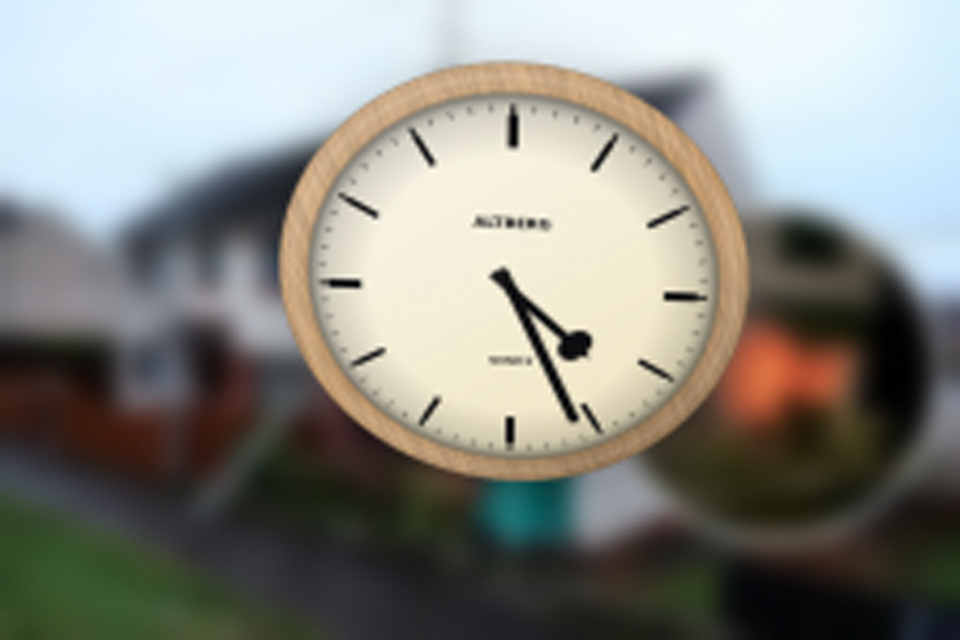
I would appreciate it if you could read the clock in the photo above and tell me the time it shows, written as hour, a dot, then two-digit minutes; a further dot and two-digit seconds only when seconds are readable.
4.26
